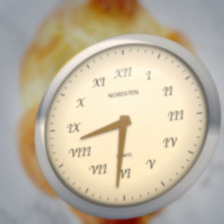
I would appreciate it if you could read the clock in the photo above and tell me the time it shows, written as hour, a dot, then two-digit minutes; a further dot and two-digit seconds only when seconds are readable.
8.31
